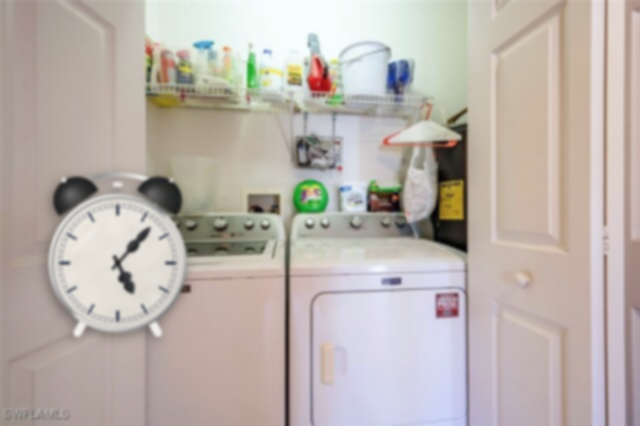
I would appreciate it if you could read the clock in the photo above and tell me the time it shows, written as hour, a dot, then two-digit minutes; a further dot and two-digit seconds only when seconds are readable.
5.07
